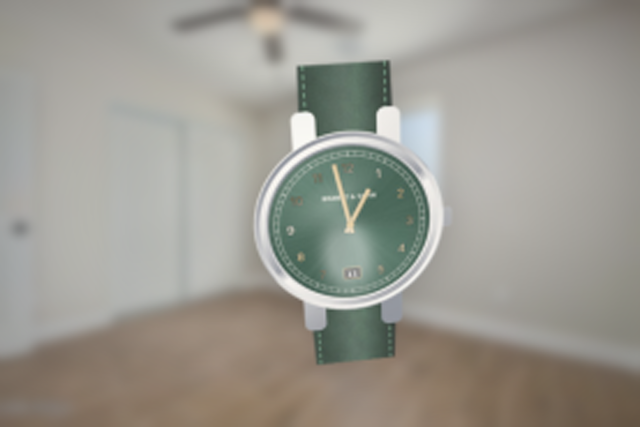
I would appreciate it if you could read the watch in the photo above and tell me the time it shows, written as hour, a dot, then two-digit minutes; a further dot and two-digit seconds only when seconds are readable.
12.58
